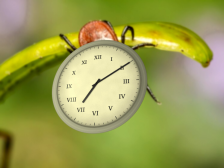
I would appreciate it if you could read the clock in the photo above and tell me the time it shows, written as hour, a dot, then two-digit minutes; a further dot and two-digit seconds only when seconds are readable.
7.10
